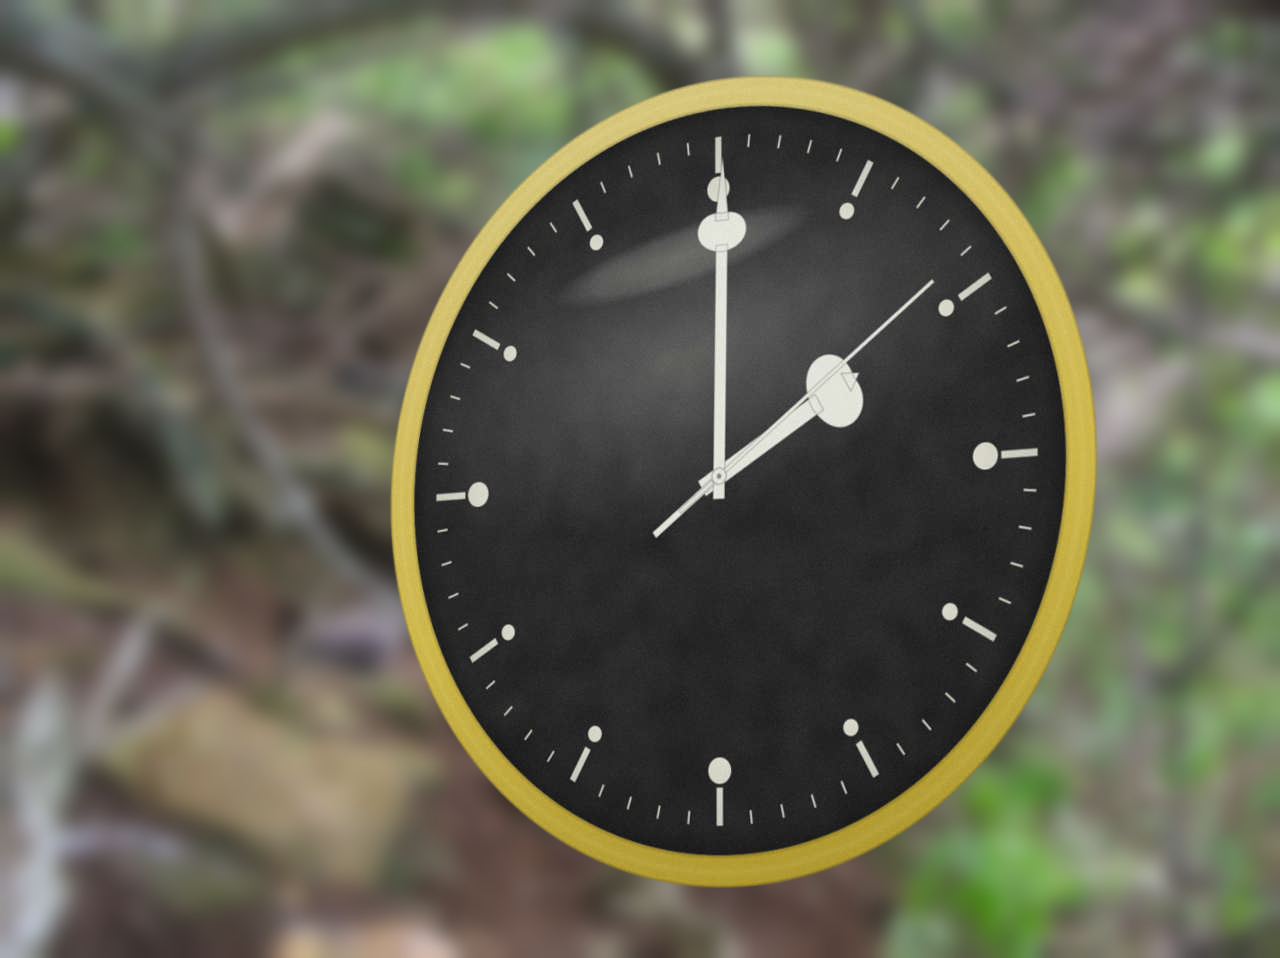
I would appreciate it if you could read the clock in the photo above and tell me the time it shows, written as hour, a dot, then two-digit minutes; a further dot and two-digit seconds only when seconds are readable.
2.00.09
